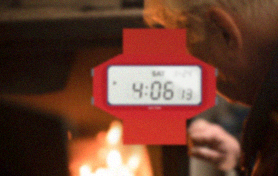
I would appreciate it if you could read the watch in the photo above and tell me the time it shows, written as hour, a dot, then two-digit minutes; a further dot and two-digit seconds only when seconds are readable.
4.06.13
